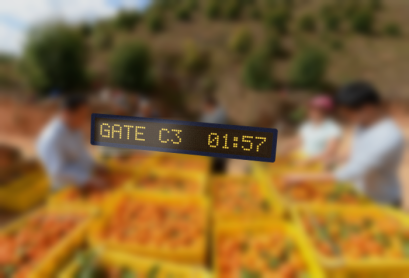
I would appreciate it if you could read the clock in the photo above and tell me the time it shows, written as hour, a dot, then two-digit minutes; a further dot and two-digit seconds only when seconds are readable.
1.57
